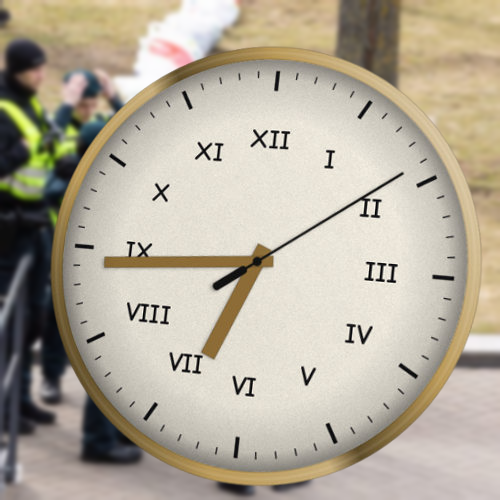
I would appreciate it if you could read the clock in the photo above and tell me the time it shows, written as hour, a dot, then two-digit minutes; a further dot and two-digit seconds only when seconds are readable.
6.44.09
